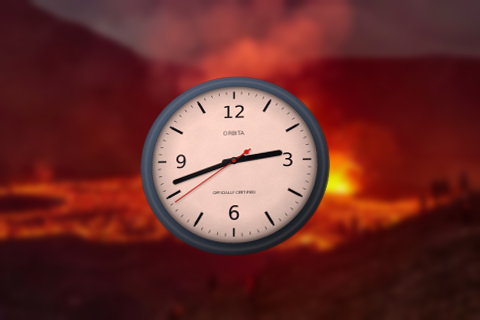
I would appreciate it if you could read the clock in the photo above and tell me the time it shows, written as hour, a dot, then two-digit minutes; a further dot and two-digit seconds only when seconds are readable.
2.41.39
